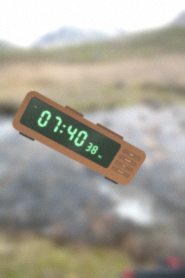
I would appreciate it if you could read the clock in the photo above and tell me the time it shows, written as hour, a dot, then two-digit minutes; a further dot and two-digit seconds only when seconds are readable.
7.40.38
